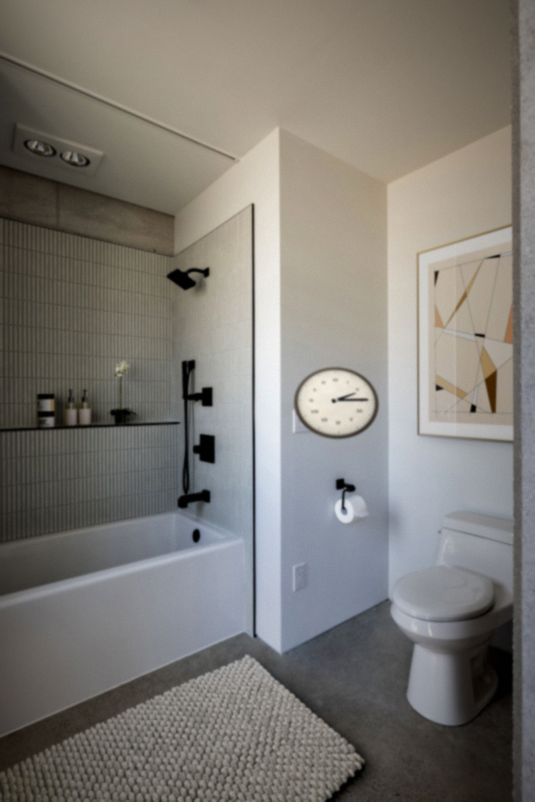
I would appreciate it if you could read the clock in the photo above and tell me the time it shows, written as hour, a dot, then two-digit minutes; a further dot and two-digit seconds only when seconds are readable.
2.15
